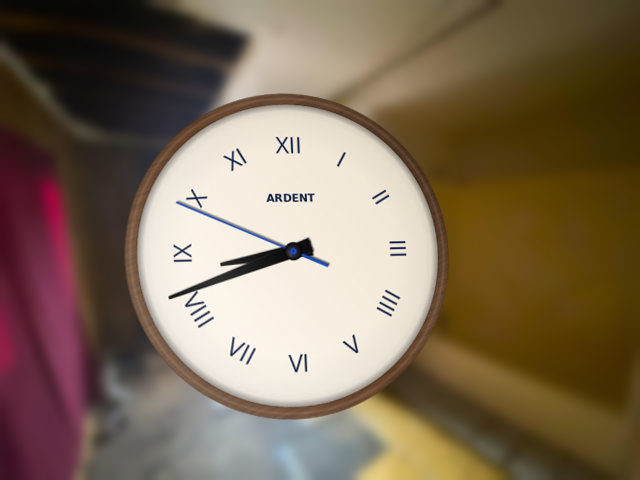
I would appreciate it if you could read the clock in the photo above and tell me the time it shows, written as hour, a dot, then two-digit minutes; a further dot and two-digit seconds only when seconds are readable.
8.41.49
